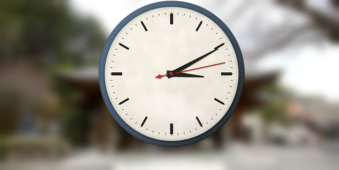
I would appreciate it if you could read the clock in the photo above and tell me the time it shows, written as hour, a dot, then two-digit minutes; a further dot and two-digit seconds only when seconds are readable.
3.10.13
